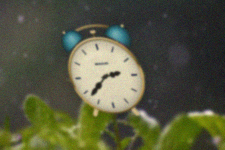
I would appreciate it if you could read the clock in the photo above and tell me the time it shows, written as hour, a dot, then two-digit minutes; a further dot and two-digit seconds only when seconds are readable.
2.38
